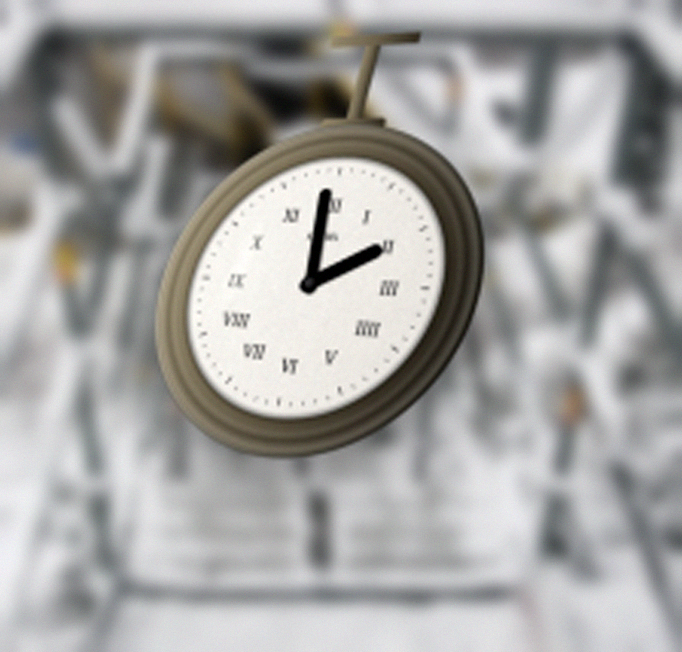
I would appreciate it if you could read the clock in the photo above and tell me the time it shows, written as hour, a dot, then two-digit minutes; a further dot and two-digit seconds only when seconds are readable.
1.59
